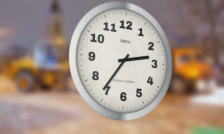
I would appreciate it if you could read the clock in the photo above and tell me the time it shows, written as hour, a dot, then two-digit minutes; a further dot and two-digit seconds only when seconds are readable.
2.36
